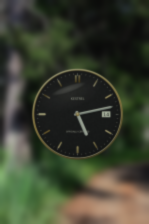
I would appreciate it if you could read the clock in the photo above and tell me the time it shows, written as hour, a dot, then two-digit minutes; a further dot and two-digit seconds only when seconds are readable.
5.13
